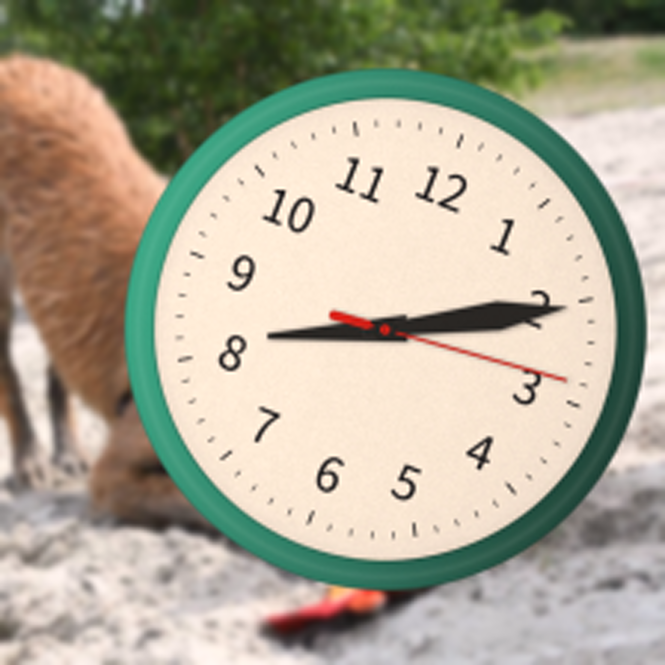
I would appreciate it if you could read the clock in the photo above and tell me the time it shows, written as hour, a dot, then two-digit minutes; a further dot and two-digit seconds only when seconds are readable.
8.10.14
